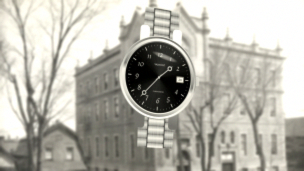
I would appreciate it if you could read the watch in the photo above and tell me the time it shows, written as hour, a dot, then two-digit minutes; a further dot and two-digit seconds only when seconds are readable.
1.37
